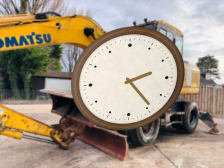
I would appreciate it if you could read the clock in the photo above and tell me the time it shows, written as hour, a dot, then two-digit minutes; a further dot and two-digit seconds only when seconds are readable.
2.24
